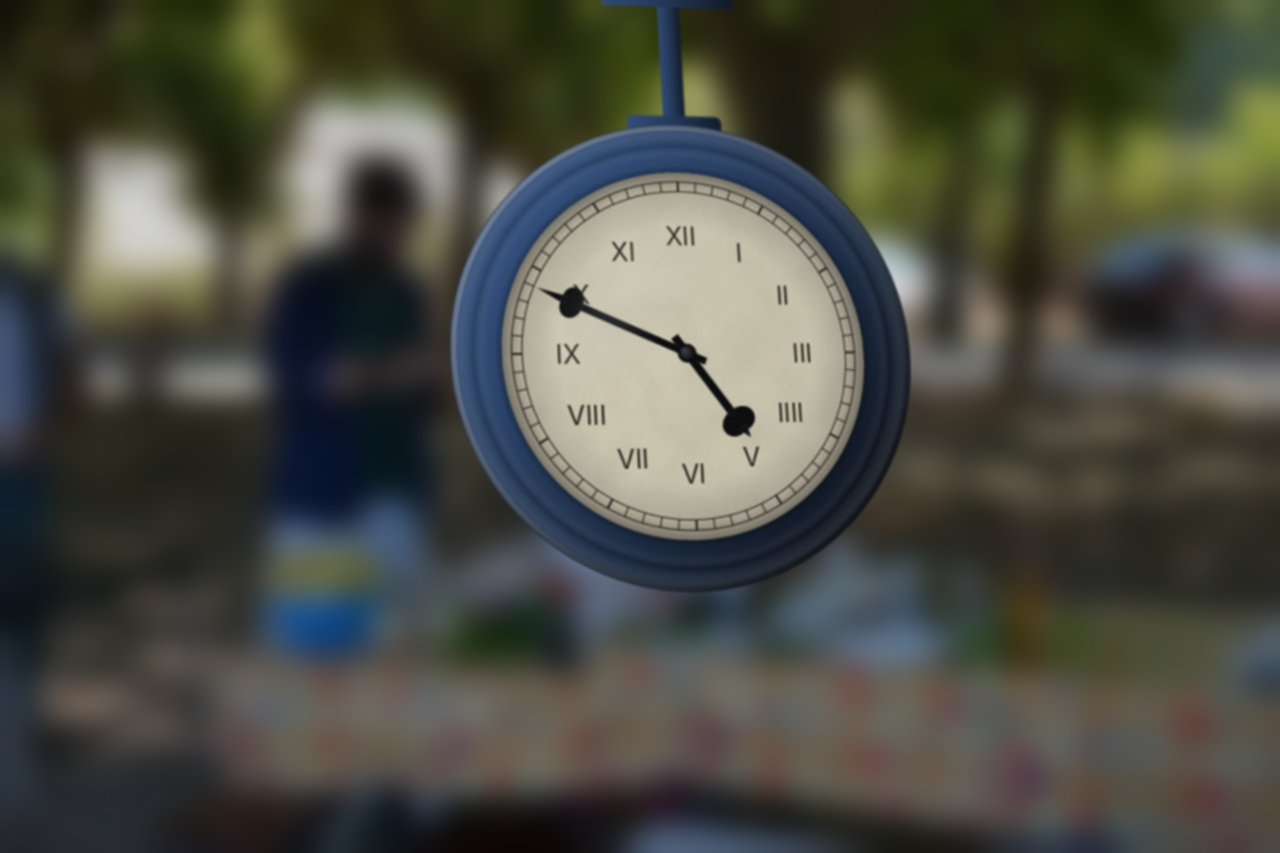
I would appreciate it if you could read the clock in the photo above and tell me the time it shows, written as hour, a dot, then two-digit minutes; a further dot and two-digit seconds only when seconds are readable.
4.49
